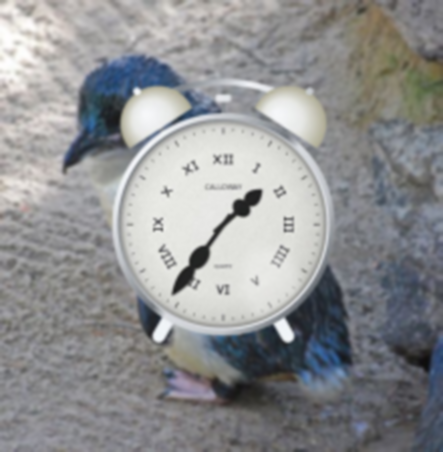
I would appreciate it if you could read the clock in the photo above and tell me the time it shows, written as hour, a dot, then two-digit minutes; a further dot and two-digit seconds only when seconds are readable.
1.36
